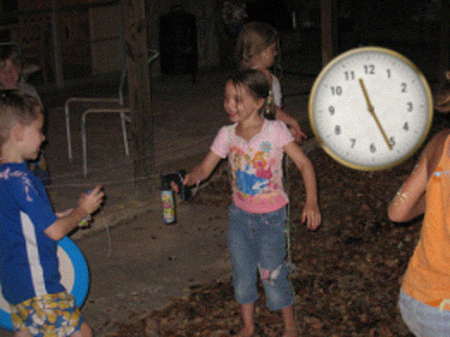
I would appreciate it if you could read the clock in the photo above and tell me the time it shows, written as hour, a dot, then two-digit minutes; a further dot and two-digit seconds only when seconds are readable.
11.26
